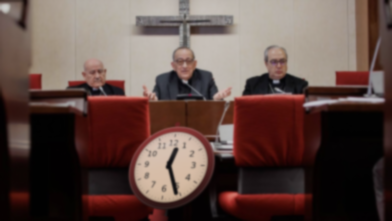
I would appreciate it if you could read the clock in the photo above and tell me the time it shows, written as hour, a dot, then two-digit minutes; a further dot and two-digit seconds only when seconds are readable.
12.26
